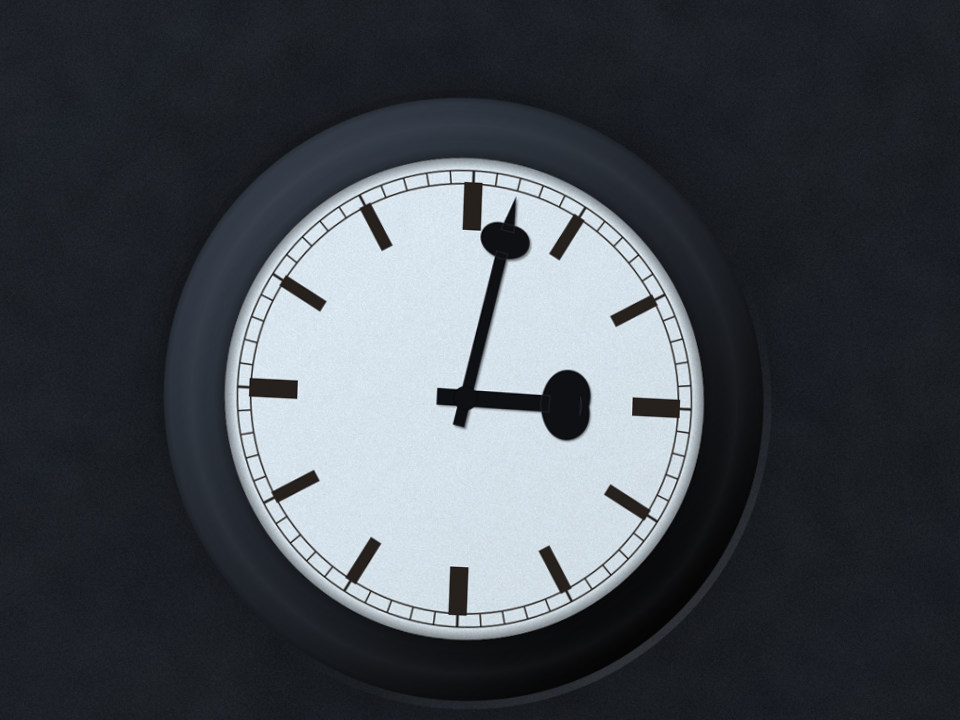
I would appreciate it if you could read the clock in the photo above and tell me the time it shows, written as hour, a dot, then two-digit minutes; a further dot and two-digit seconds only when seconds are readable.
3.02
